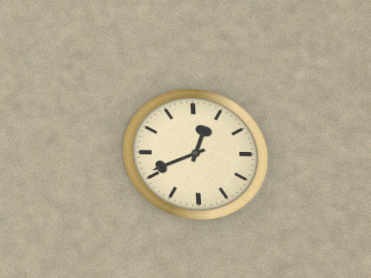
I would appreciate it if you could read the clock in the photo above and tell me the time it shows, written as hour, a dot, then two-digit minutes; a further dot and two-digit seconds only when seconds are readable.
12.41
